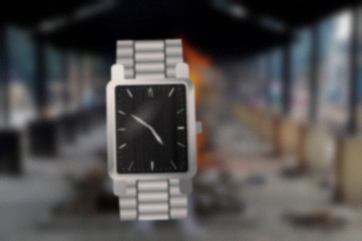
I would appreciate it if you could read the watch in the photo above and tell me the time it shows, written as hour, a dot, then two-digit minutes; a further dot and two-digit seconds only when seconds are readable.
4.51
